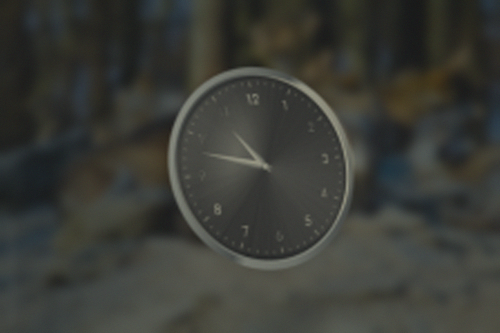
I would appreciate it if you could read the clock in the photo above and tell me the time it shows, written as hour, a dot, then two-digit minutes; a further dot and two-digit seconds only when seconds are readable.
10.48
